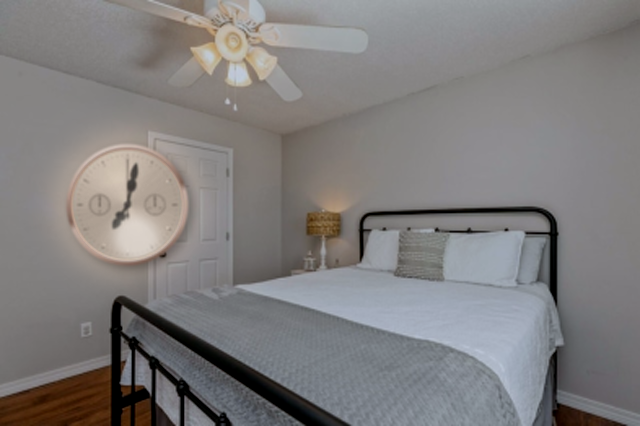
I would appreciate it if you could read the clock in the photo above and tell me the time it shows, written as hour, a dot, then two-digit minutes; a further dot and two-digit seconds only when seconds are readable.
7.02
